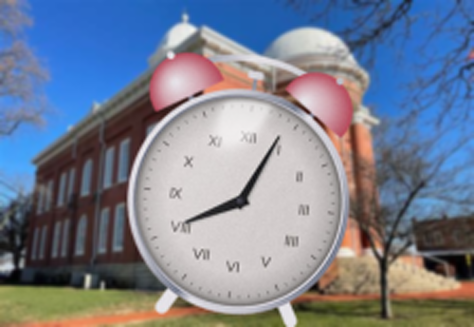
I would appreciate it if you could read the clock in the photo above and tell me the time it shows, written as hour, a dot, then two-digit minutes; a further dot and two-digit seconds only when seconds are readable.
8.04
